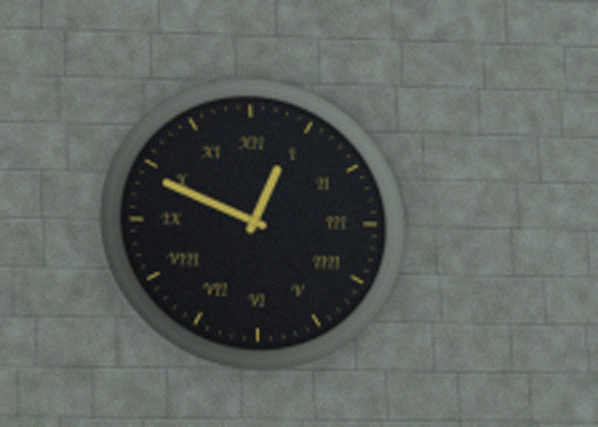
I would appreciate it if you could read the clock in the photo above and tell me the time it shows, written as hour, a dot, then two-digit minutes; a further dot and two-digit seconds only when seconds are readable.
12.49
